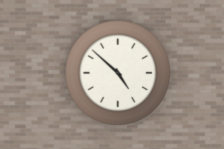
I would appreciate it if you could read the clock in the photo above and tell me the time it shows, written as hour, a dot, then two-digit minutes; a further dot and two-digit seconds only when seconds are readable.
4.52
